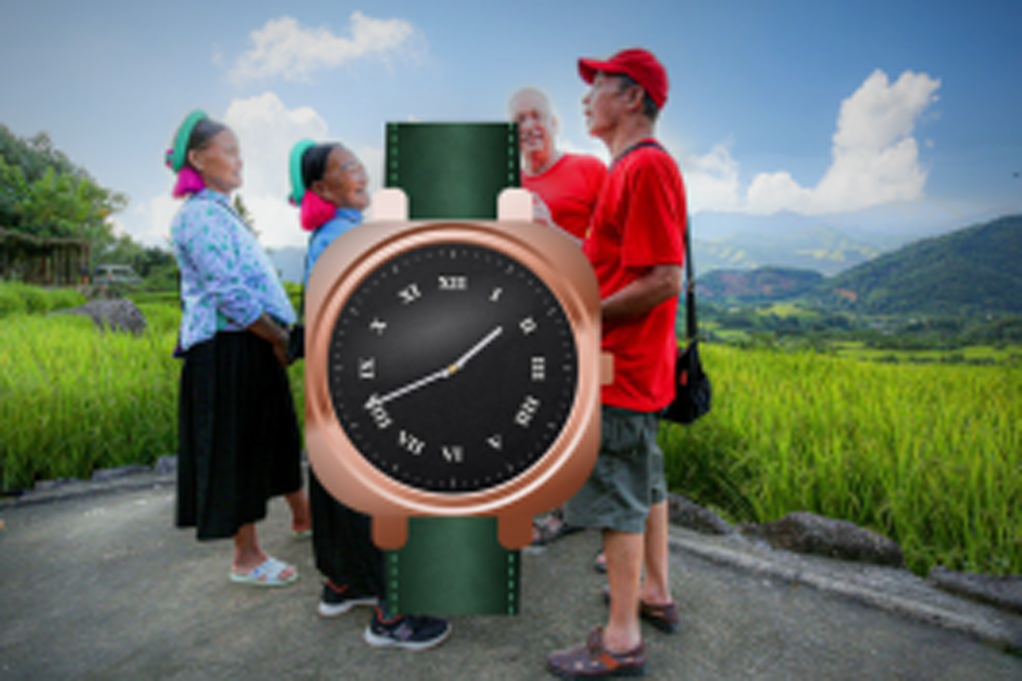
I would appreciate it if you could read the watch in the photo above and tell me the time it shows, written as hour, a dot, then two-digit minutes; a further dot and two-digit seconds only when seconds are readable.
1.41
